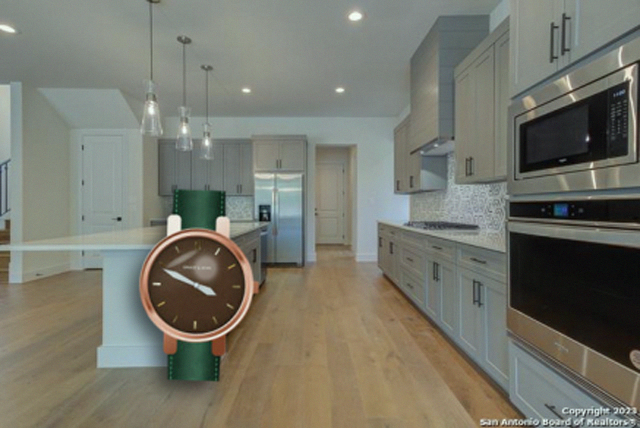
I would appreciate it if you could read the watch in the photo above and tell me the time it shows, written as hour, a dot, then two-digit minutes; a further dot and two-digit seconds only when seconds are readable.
3.49
